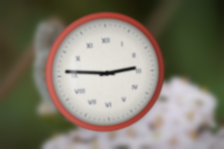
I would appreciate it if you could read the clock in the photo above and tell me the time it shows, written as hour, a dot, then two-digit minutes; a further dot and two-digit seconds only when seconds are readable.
2.46
